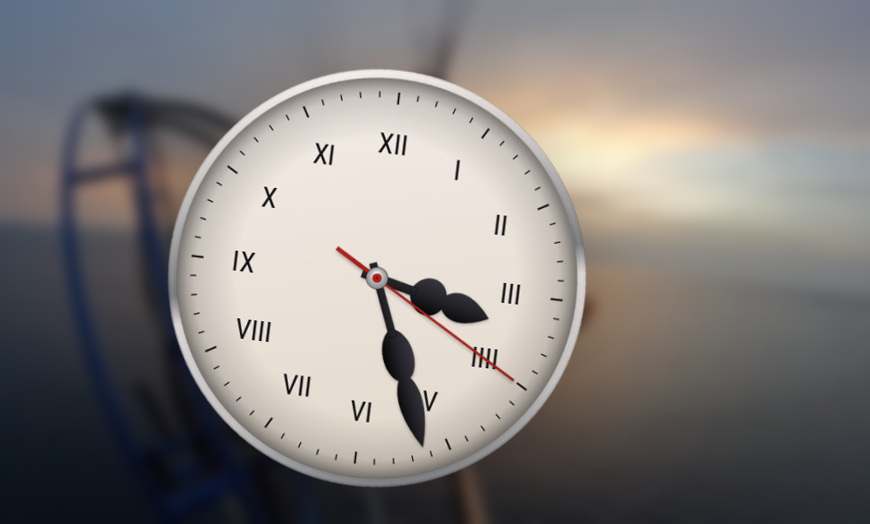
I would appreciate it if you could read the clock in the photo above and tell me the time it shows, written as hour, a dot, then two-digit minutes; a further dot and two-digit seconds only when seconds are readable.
3.26.20
